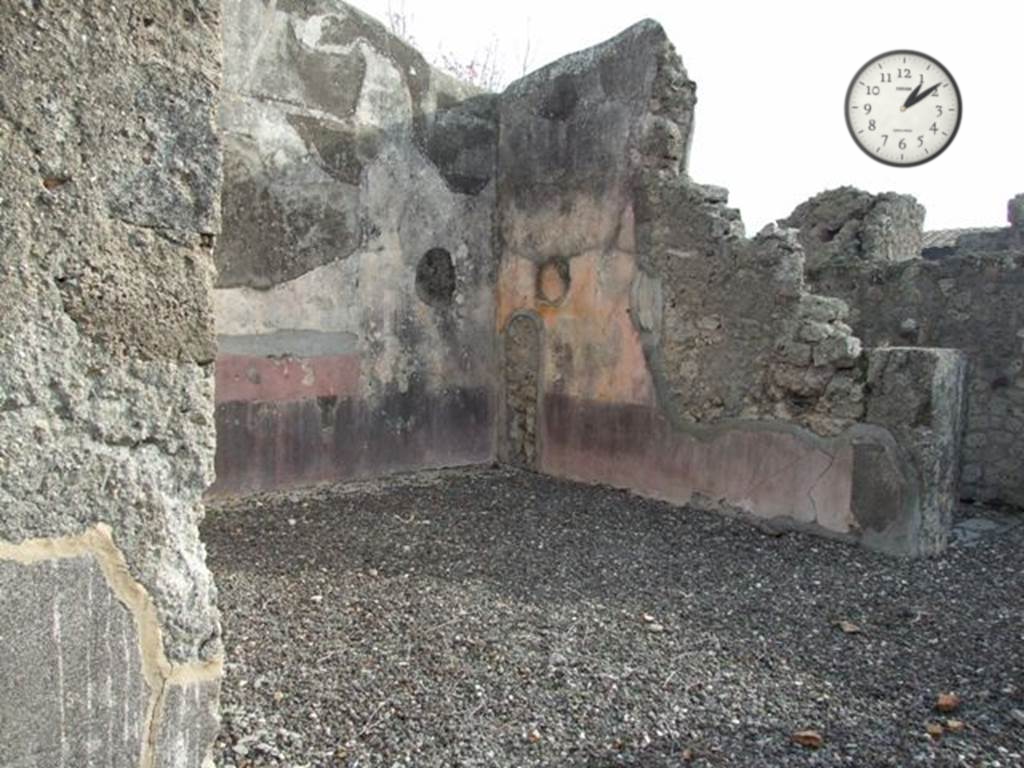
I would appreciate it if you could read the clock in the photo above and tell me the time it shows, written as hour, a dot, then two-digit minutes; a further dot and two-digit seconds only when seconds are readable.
1.09
